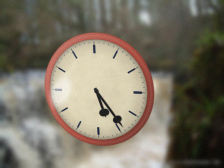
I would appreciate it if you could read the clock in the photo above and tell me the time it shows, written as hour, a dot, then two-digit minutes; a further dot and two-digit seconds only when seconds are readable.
5.24
